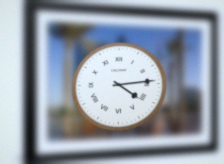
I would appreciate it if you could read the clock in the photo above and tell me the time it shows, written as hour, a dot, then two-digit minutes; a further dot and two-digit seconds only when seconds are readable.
4.14
